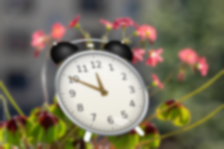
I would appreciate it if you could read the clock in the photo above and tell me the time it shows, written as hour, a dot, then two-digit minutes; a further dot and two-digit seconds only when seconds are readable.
11.50
